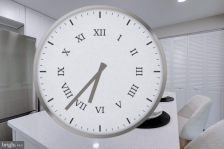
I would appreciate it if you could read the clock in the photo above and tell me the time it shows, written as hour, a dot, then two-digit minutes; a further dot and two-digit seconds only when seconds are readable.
6.37
